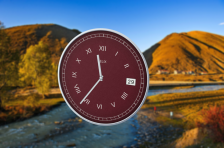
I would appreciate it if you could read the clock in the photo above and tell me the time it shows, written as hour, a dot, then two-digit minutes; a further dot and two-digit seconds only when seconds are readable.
11.36
